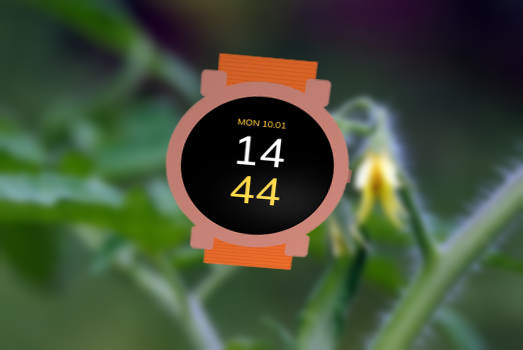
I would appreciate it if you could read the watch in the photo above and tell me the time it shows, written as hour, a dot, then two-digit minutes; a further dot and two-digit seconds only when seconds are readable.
14.44
